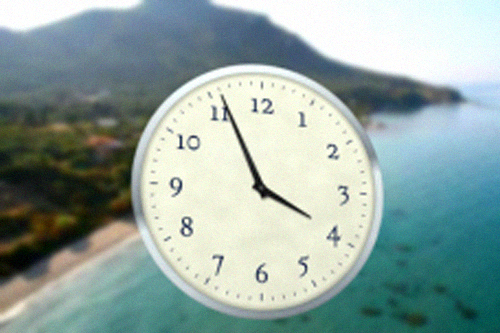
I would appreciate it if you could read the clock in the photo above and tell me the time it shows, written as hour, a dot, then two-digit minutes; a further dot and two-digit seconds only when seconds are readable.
3.56
